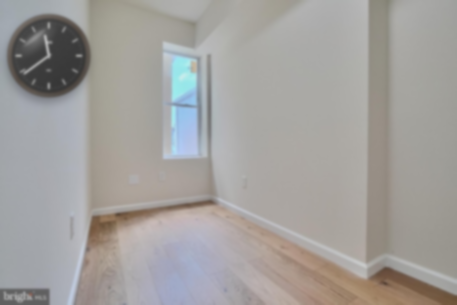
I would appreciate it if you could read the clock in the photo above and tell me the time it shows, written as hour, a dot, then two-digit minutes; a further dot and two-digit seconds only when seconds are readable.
11.39
